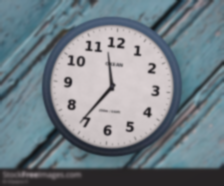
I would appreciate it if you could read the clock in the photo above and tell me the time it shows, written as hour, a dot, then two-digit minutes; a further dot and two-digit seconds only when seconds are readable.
11.36
